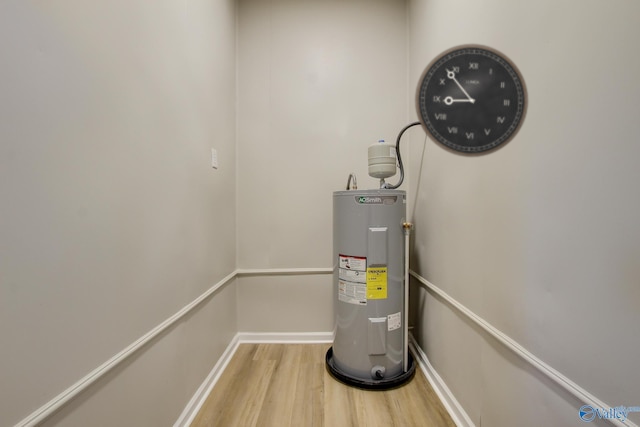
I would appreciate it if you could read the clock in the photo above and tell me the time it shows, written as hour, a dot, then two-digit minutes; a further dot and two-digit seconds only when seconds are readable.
8.53
